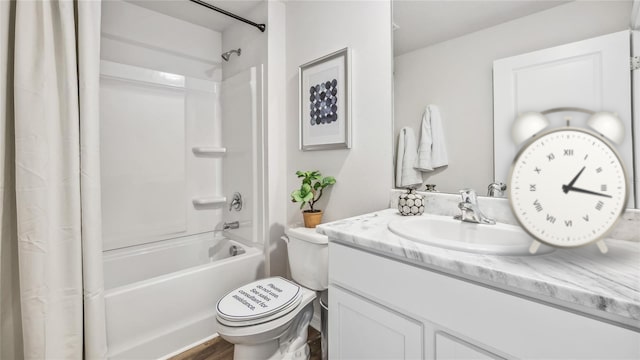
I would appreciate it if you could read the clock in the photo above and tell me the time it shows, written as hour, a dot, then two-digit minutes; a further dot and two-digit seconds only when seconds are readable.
1.17
